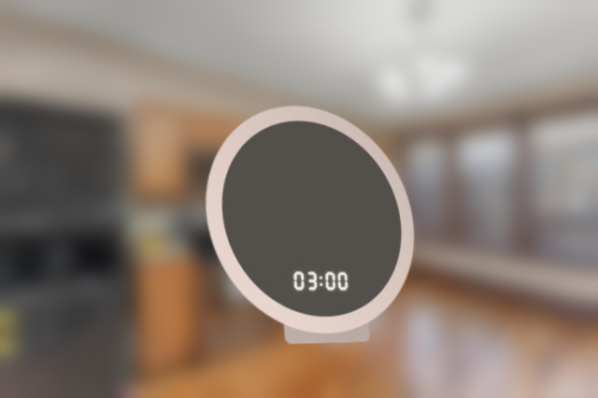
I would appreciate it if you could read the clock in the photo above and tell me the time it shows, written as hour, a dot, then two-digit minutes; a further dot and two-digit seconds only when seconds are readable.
3.00
